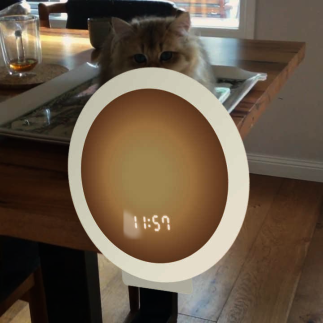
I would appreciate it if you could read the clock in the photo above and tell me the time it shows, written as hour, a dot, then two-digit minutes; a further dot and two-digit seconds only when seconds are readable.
11.57
